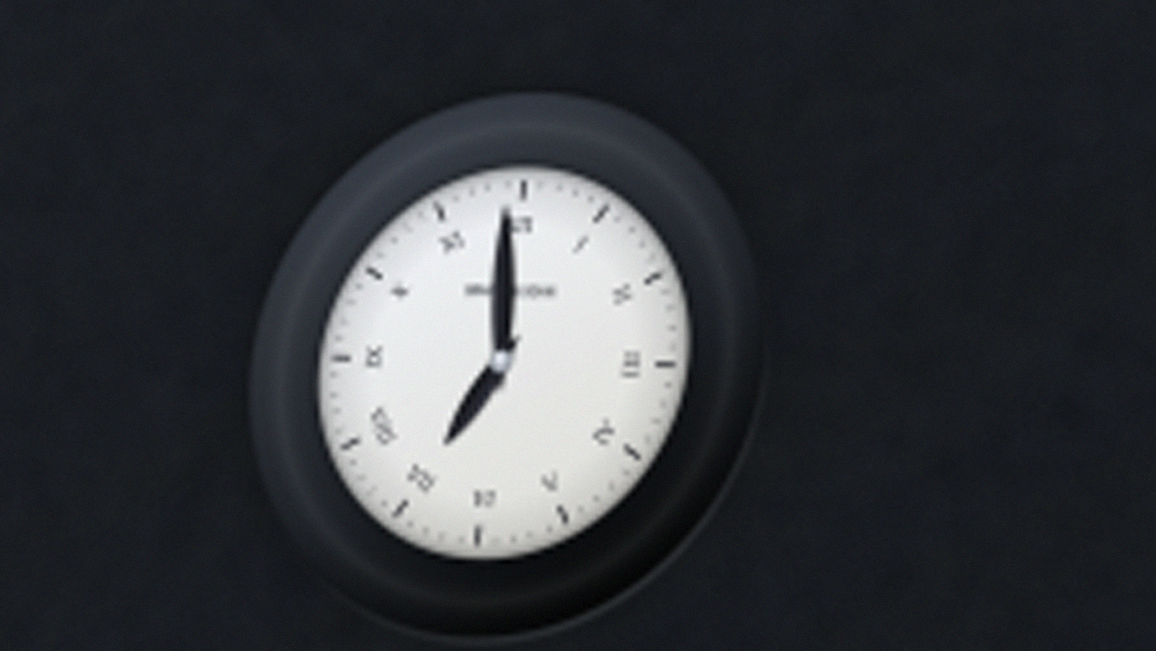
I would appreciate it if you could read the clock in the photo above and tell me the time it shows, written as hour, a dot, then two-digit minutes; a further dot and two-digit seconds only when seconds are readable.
6.59
